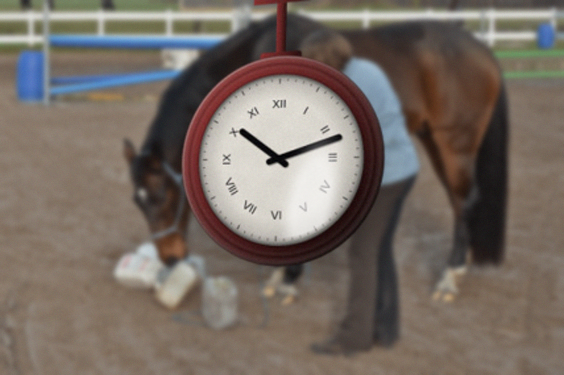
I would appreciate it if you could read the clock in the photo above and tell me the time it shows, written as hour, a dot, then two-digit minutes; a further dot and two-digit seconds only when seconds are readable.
10.12
